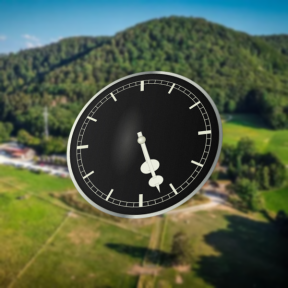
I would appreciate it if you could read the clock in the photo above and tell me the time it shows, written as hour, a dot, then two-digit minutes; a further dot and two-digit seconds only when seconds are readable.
5.27
